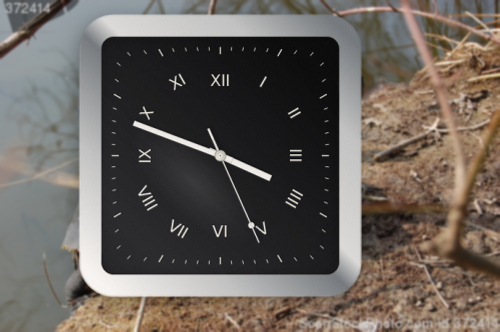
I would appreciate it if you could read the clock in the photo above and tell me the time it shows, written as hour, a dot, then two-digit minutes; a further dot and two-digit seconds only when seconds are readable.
3.48.26
